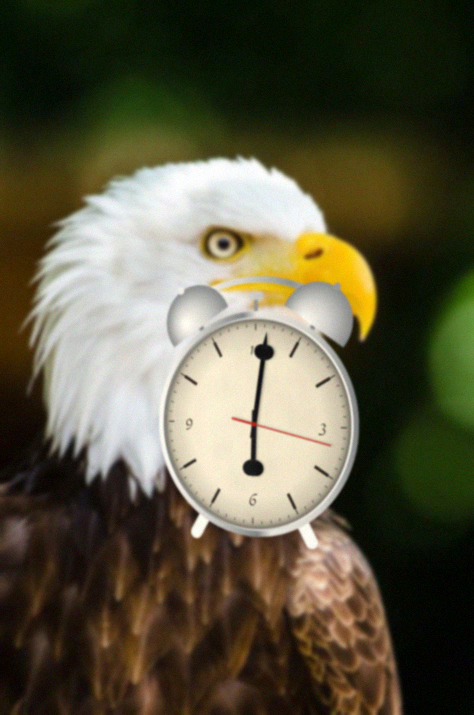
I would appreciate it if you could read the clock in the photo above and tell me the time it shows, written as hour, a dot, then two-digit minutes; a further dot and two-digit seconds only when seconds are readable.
6.01.17
